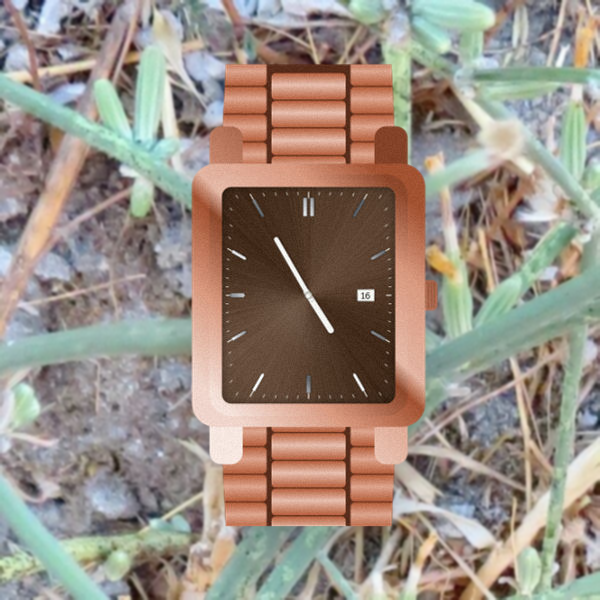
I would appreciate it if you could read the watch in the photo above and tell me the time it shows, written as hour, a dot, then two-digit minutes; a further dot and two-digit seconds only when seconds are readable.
4.55
